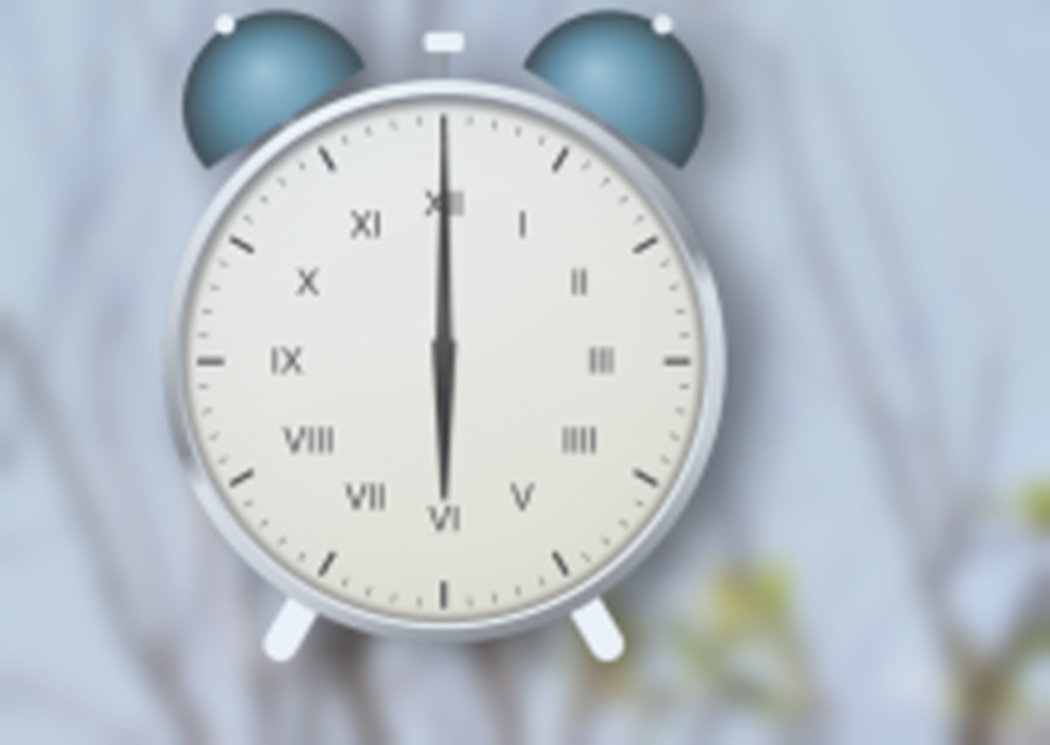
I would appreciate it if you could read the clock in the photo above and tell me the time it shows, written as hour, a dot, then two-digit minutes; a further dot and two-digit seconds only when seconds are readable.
6.00
